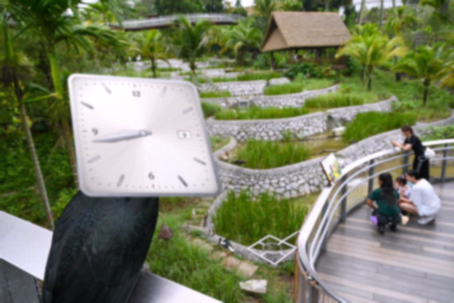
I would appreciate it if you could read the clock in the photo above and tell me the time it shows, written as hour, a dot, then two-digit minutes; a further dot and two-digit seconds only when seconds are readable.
8.43
